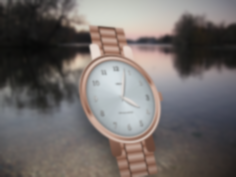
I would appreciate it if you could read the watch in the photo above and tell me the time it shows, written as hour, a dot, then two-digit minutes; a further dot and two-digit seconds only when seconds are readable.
4.03
